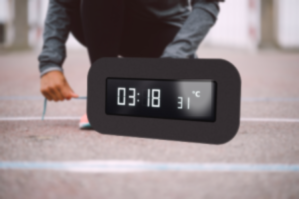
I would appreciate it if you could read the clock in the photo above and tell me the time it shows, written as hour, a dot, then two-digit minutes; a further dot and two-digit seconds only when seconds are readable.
3.18
